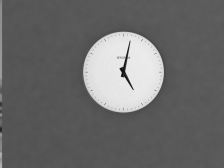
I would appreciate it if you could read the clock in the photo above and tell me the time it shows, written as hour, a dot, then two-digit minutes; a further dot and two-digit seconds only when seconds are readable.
5.02
